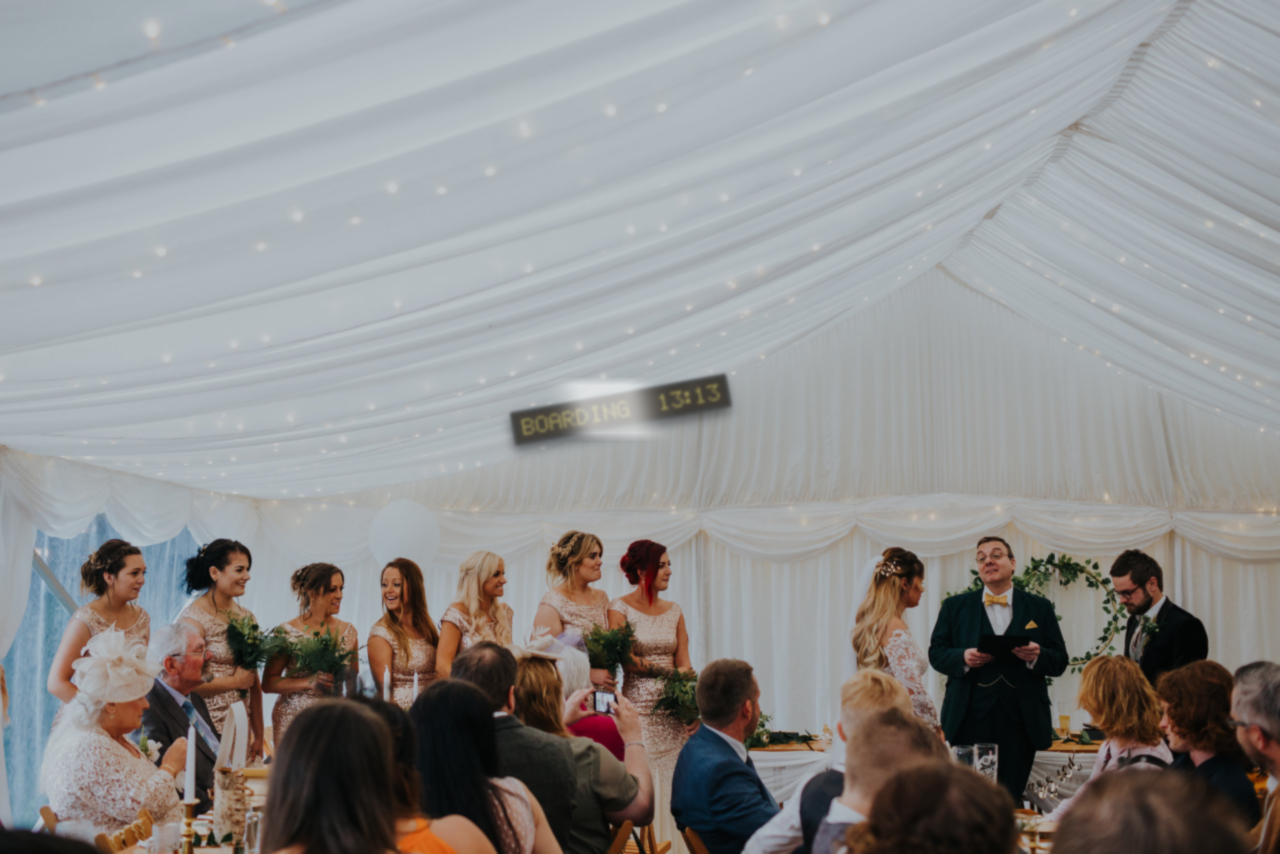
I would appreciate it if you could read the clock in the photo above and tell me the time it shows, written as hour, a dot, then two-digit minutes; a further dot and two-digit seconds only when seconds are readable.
13.13
